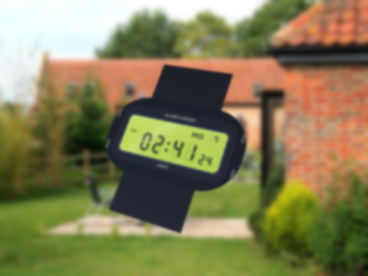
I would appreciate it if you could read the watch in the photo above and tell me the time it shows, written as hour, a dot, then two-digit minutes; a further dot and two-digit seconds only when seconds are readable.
2.41
